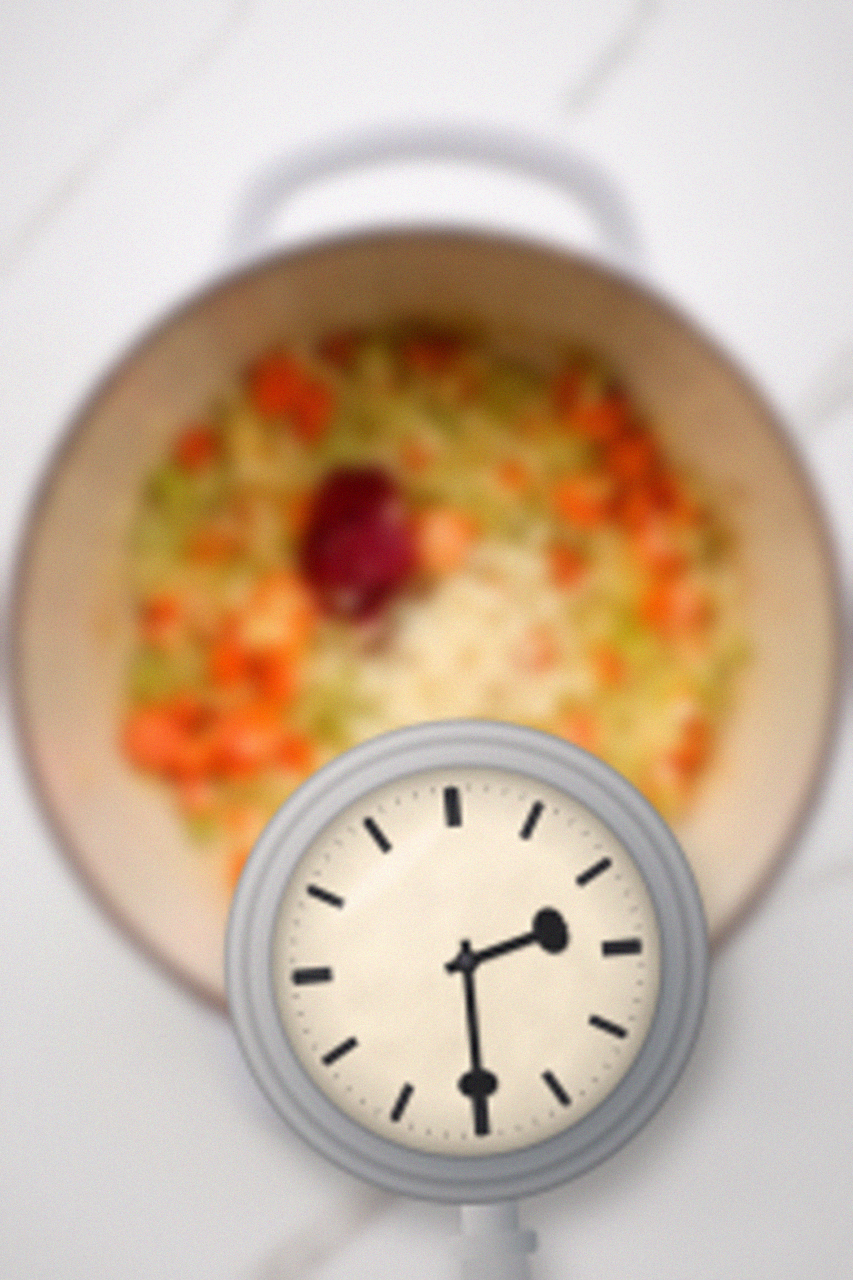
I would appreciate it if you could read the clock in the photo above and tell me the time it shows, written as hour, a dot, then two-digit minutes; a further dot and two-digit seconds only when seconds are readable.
2.30
